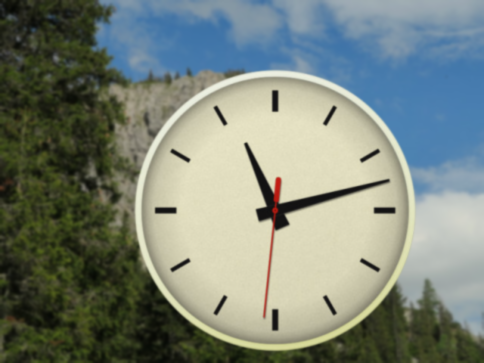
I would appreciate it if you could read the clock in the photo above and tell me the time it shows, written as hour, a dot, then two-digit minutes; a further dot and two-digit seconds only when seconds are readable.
11.12.31
